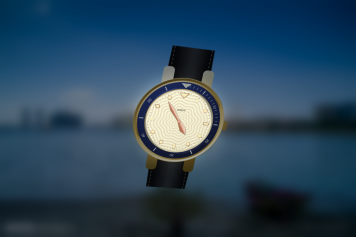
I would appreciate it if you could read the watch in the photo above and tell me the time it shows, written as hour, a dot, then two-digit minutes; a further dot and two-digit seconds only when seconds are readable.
4.54
